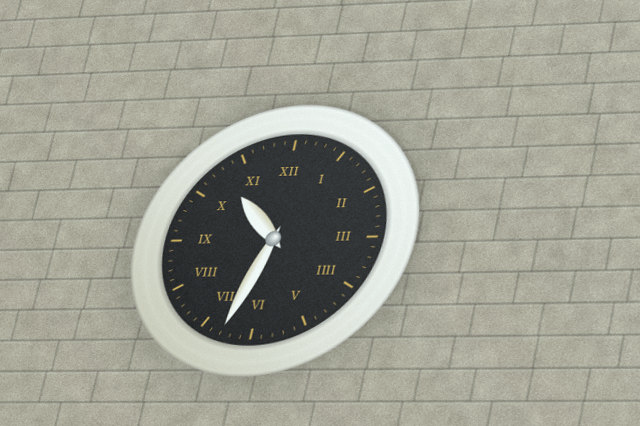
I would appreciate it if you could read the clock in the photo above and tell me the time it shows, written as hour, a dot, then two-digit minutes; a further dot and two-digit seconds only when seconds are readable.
10.33
